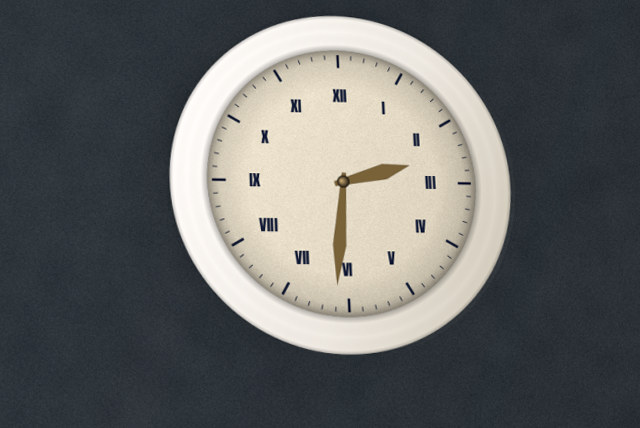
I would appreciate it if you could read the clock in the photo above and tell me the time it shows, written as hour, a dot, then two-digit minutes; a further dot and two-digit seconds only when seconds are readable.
2.31
